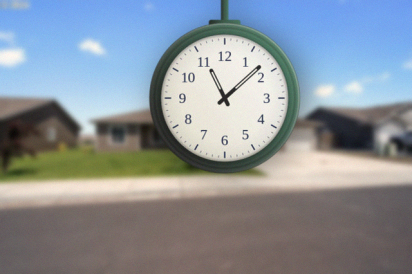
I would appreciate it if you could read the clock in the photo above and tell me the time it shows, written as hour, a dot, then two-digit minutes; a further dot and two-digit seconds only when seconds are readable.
11.08
